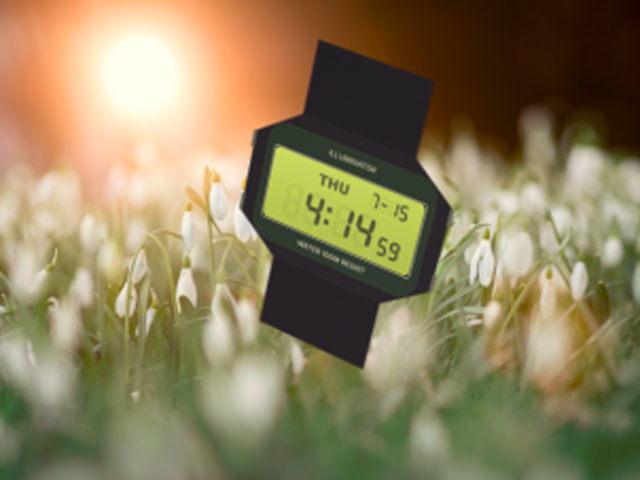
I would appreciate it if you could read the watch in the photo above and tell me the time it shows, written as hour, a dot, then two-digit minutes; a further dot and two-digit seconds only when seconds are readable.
4.14.59
